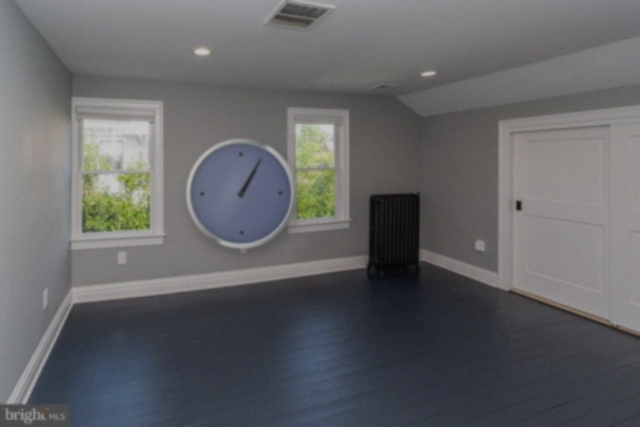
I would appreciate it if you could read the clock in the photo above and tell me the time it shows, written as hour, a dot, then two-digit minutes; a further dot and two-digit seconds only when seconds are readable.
1.05
